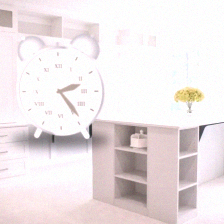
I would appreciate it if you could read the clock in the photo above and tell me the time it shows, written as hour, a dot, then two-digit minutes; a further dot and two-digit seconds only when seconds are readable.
2.24
